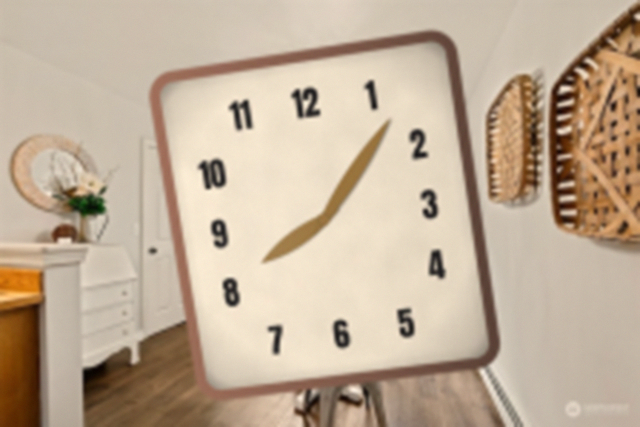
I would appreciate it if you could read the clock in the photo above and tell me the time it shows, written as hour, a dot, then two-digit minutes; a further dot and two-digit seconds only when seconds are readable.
8.07
